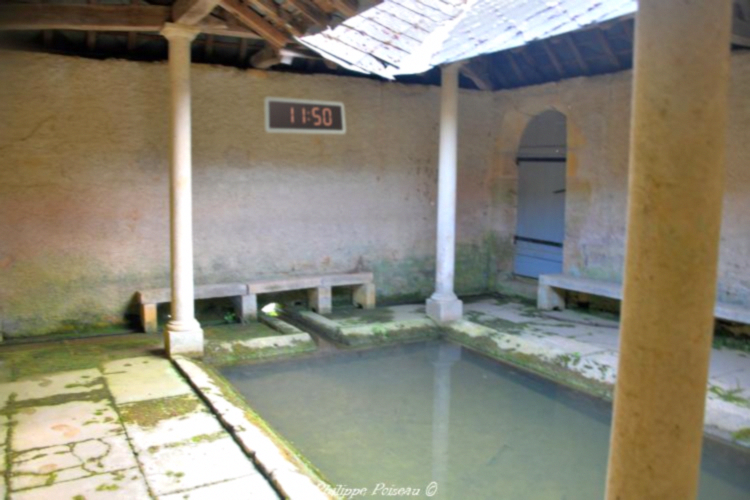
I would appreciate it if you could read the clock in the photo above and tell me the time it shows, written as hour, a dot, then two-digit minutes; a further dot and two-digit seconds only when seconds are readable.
11.50
